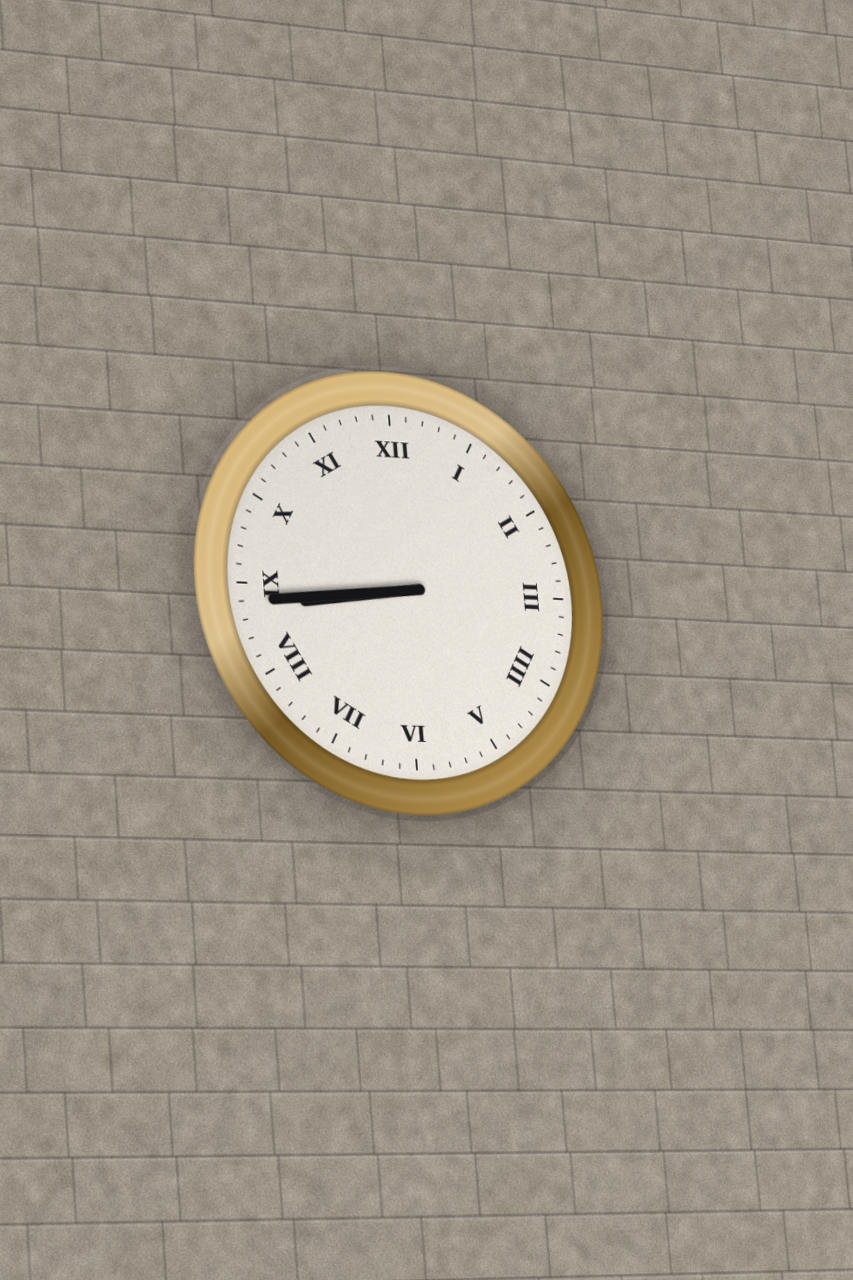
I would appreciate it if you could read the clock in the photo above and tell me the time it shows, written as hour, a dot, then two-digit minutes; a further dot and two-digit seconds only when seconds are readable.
8.44
